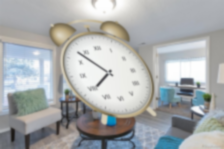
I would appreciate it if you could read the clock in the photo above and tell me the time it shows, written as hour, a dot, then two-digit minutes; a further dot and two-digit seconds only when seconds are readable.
7.53
